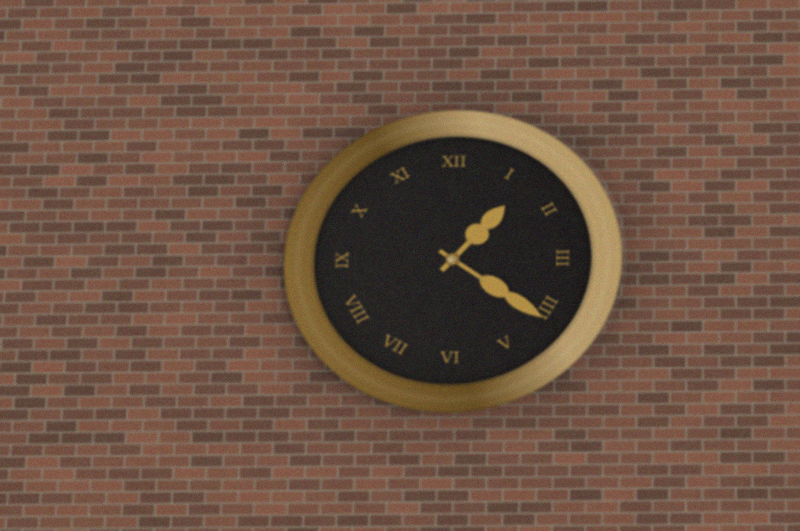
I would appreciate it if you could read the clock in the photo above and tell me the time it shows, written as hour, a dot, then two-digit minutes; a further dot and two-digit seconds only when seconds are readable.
1.21
